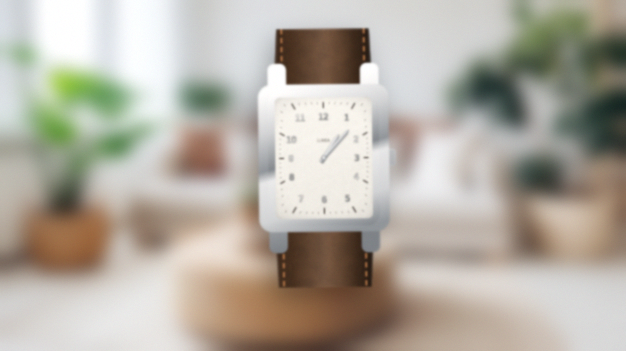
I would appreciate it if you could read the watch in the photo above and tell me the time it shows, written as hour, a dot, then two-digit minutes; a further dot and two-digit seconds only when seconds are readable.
1.07
